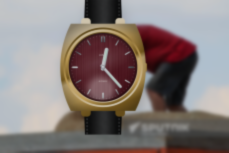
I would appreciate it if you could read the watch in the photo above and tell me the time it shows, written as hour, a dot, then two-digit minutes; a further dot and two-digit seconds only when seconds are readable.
12.23
